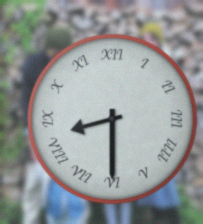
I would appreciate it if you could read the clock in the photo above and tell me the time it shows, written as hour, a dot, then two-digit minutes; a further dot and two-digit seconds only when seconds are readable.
8.30
